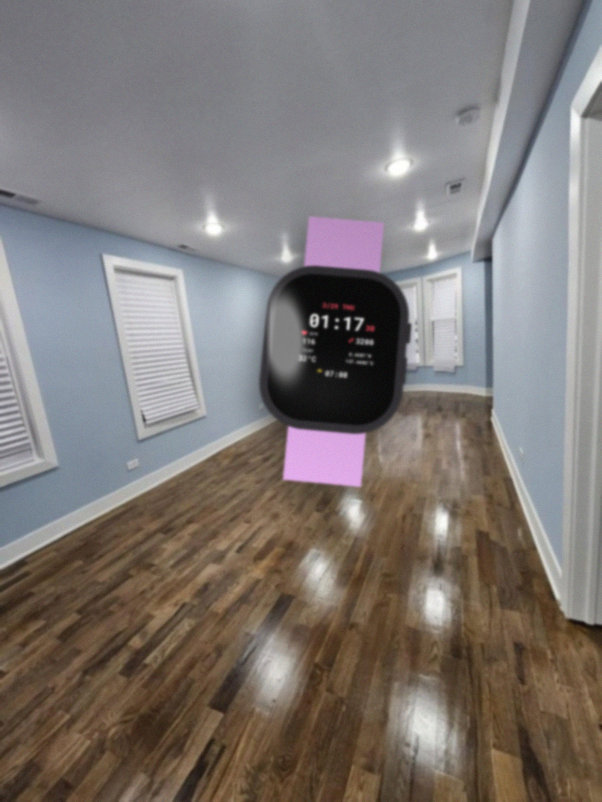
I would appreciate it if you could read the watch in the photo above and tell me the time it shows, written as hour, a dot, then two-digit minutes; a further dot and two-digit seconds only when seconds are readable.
1.17
